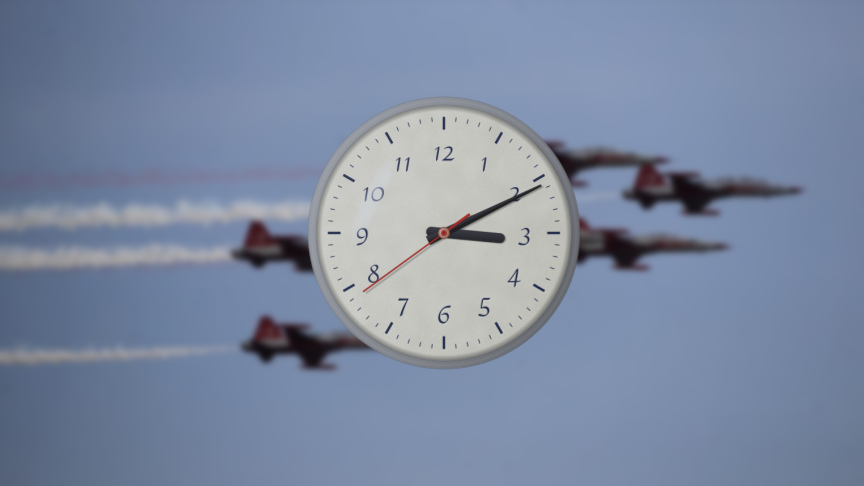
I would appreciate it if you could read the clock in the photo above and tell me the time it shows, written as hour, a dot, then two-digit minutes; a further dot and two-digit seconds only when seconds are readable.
3.10.39
